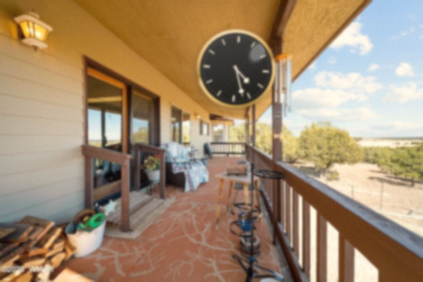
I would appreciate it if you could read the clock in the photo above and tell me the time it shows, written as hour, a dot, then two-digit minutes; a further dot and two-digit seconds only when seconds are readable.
4.27
